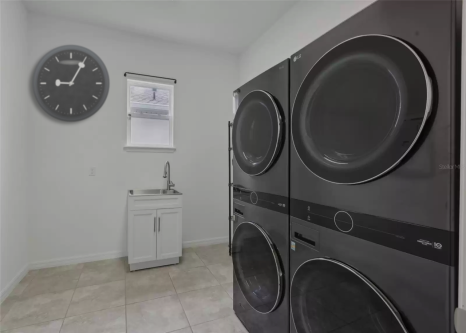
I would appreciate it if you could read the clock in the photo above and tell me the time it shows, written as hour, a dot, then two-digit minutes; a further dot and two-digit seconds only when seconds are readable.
9.05
